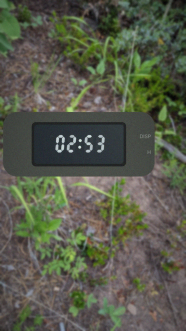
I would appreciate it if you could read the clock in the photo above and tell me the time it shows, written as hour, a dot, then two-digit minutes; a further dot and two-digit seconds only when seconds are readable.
2.53
